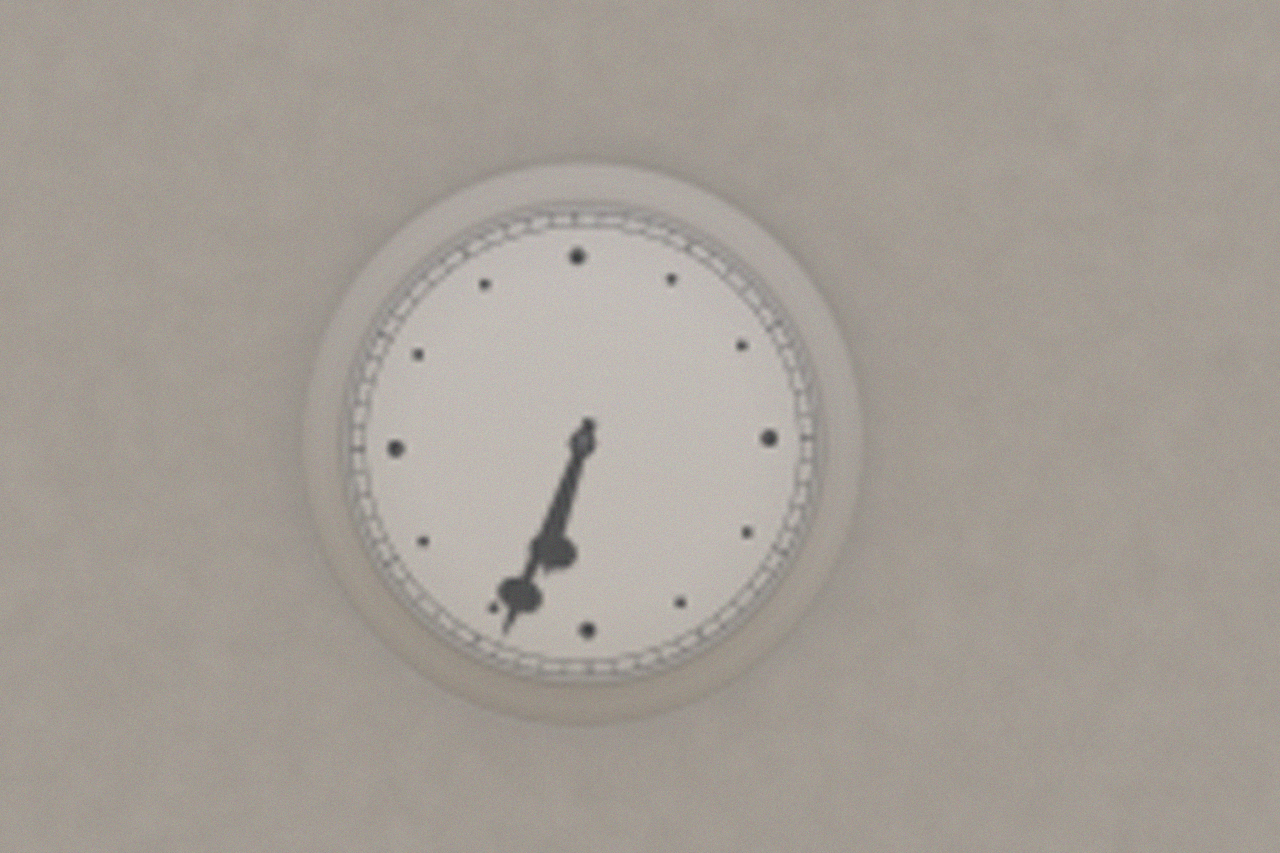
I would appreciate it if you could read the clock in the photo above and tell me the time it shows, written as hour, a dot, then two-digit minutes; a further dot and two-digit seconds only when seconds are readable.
6.34
